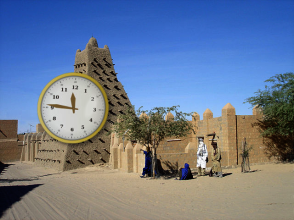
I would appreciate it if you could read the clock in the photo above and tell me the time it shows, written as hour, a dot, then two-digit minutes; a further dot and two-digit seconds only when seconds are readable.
11.46
